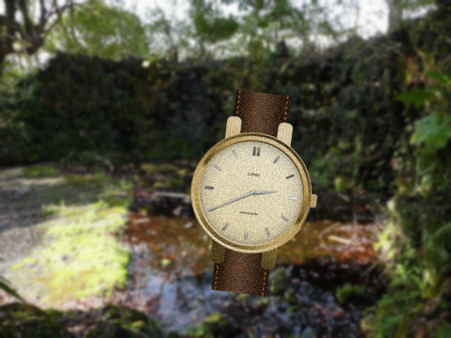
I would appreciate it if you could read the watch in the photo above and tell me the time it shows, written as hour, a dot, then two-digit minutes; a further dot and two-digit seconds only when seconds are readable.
2.40
